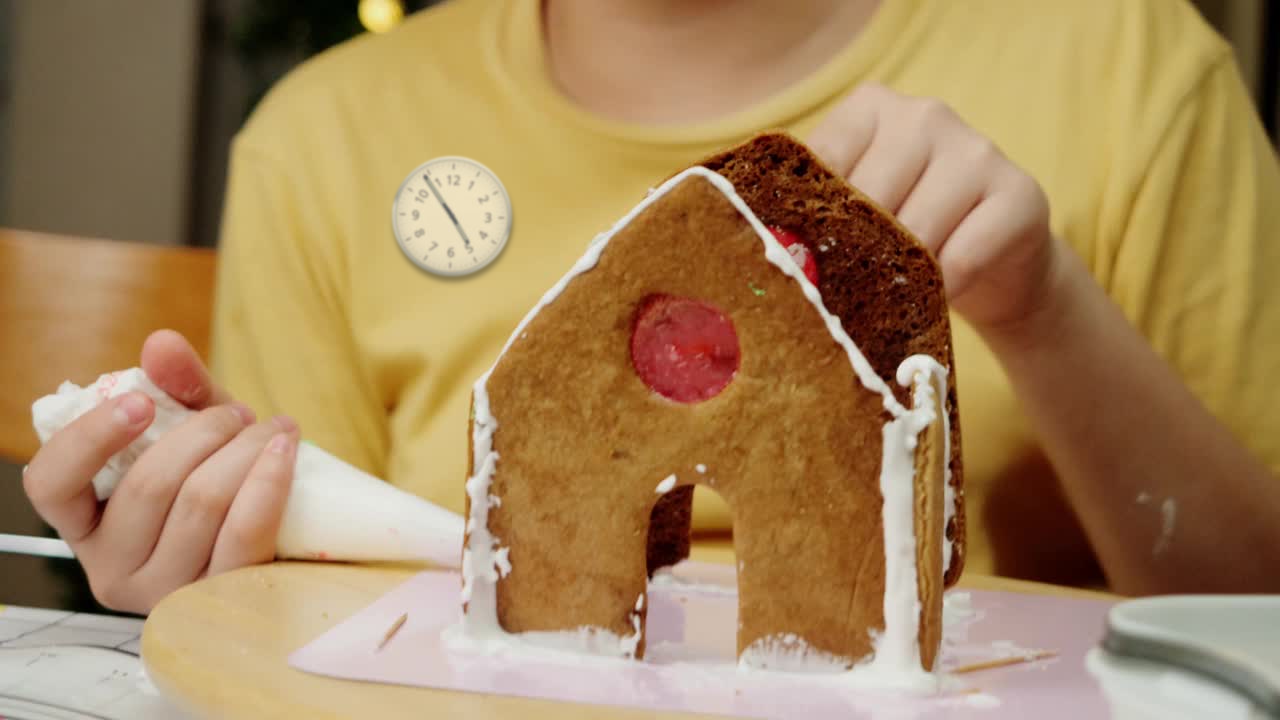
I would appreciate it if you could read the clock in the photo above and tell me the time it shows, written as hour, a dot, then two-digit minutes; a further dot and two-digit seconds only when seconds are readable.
4.54
